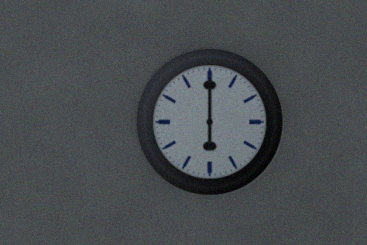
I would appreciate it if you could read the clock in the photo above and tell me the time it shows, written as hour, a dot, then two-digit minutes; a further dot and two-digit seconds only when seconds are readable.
6.00
